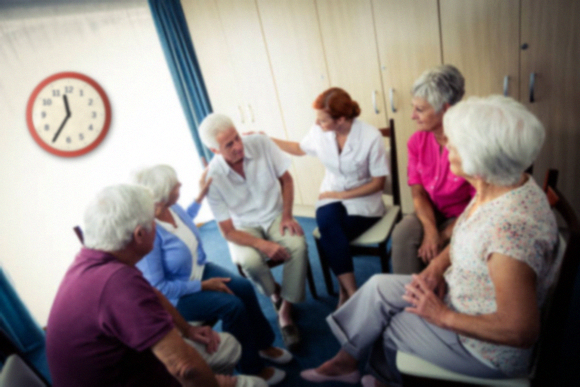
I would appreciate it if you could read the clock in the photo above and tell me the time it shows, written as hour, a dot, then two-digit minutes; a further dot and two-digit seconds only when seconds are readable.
11.35
